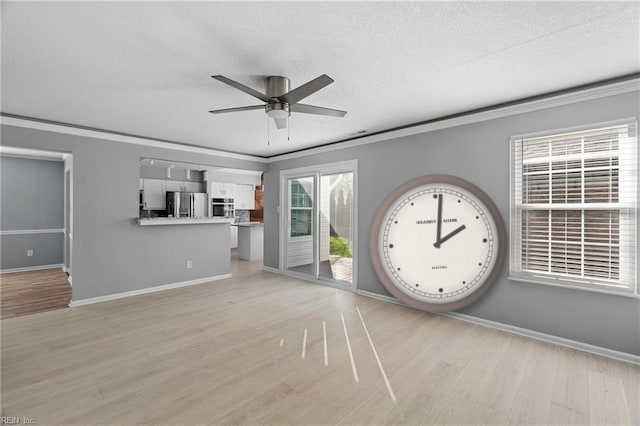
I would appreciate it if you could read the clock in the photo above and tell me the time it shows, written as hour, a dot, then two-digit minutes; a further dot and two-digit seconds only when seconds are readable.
2.01
